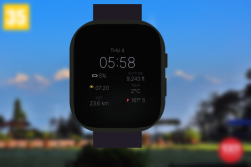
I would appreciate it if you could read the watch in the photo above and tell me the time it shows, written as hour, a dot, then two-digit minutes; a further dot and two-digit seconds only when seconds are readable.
5.58
